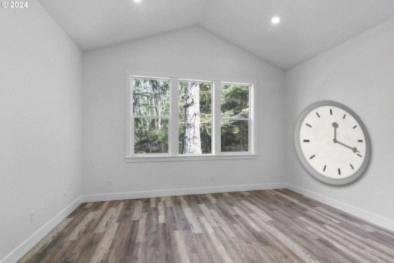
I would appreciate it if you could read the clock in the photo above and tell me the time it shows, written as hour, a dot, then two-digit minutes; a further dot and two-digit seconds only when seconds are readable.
12.19
